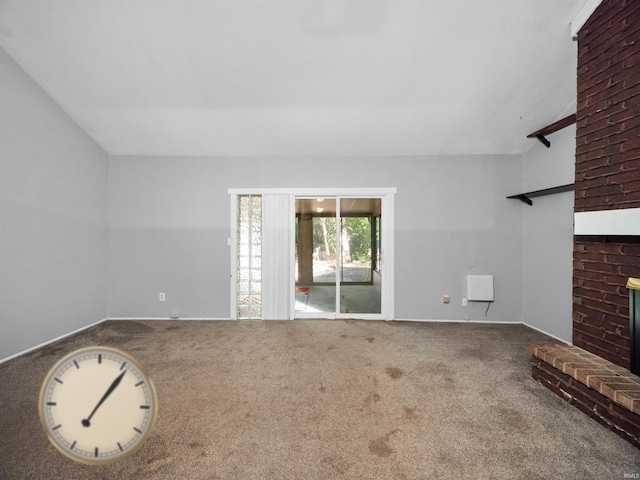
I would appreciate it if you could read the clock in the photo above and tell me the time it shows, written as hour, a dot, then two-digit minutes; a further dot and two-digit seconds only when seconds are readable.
7.06
